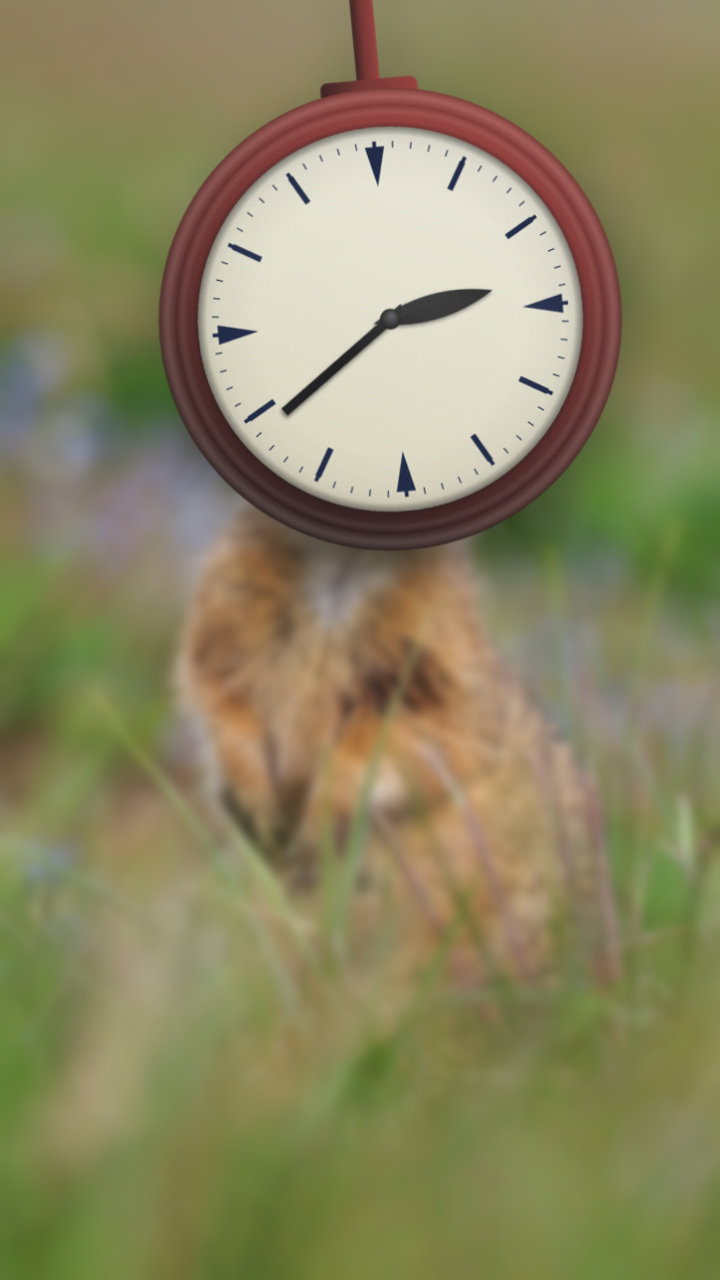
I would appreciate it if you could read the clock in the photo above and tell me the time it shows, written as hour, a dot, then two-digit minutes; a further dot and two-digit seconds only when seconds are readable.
2.39
